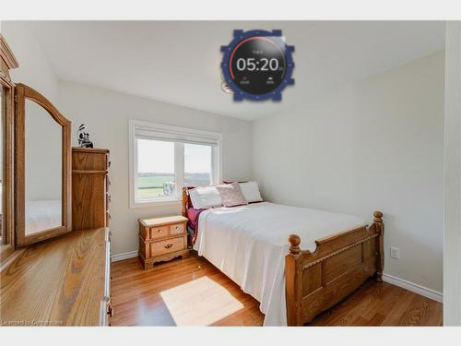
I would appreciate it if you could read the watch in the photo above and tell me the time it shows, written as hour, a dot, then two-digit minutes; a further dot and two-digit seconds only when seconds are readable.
5.20
